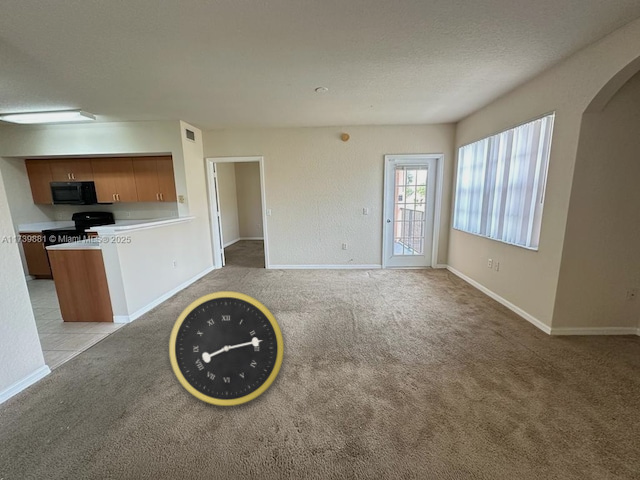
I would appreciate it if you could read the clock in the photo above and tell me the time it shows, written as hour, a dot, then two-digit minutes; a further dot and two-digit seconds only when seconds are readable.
8.13
